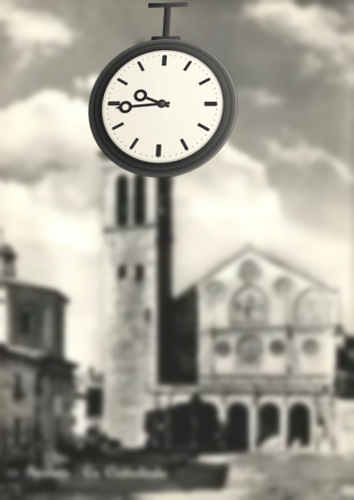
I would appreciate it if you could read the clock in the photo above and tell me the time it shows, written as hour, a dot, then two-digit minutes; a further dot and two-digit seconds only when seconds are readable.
9.44
